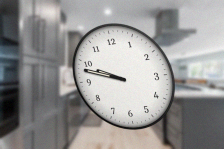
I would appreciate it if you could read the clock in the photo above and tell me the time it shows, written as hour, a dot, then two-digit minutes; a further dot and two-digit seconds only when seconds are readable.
9.48
